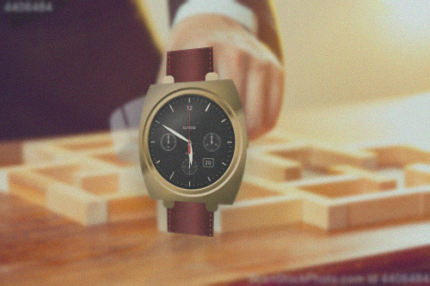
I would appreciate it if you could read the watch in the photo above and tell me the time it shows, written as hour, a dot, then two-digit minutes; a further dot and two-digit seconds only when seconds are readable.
5.50
